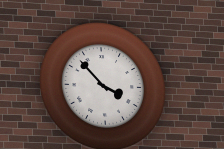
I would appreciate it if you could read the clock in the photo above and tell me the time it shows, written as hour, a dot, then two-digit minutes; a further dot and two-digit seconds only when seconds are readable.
3.53
